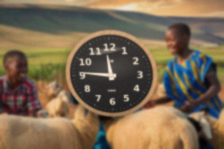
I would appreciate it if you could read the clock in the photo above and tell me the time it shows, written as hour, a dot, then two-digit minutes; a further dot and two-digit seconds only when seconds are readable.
11.46
